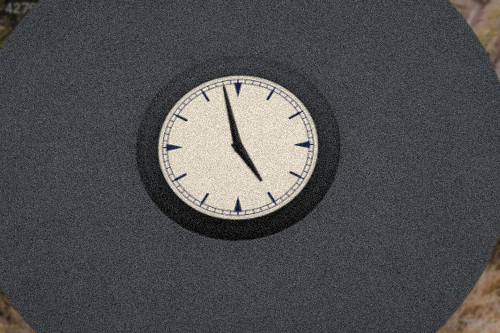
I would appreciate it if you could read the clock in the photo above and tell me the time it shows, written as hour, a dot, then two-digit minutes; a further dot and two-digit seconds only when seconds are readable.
4.58
